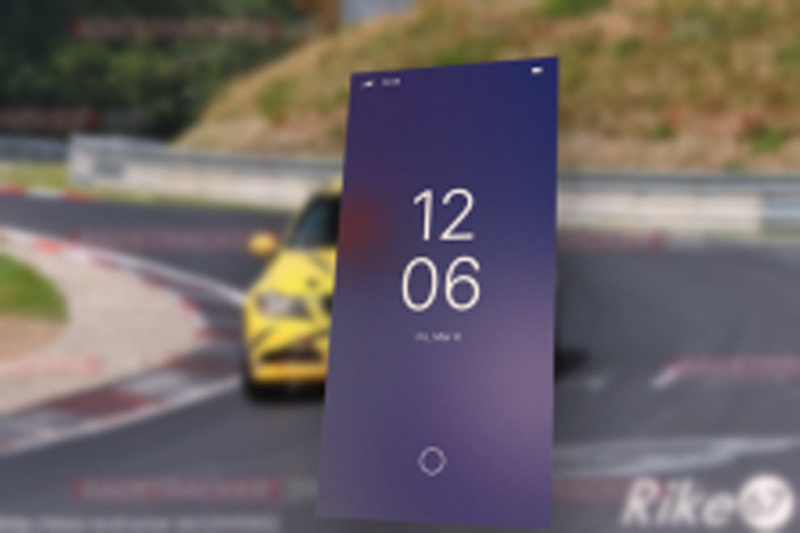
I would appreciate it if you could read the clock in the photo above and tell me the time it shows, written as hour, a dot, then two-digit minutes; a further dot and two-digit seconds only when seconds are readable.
12.06
